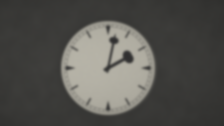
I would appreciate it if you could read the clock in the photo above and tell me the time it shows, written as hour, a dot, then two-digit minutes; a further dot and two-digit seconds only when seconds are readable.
2.02
